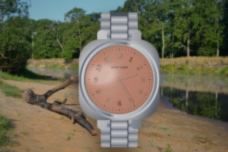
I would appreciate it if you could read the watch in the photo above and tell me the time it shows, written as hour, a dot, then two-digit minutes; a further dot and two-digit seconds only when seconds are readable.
2.25
